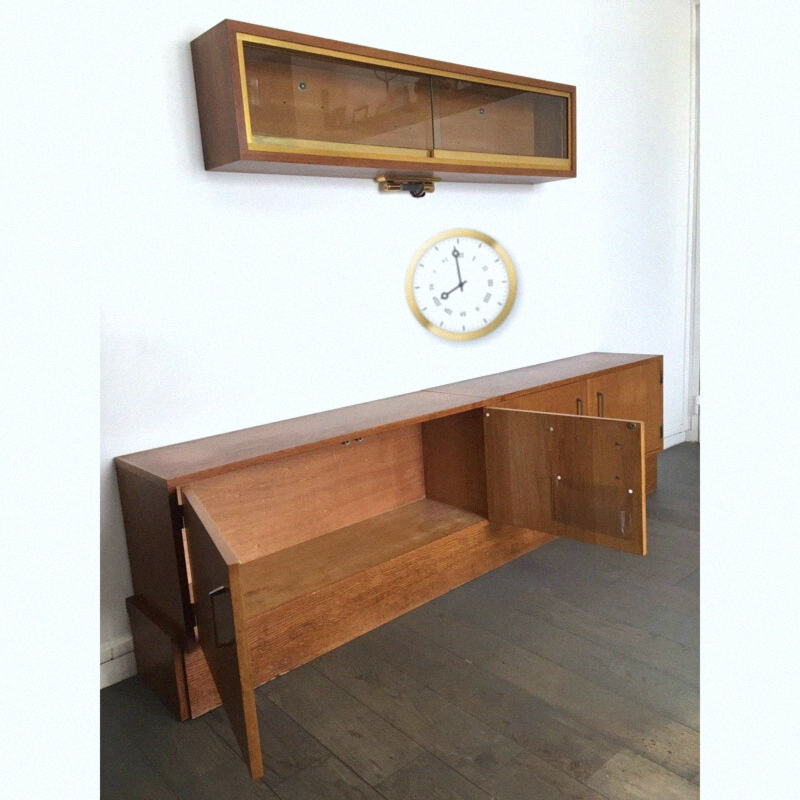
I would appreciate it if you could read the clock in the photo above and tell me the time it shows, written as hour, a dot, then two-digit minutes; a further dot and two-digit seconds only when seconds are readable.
7.59
